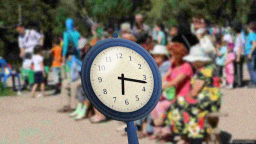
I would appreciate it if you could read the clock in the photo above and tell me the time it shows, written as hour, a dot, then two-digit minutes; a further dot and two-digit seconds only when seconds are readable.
6.17
